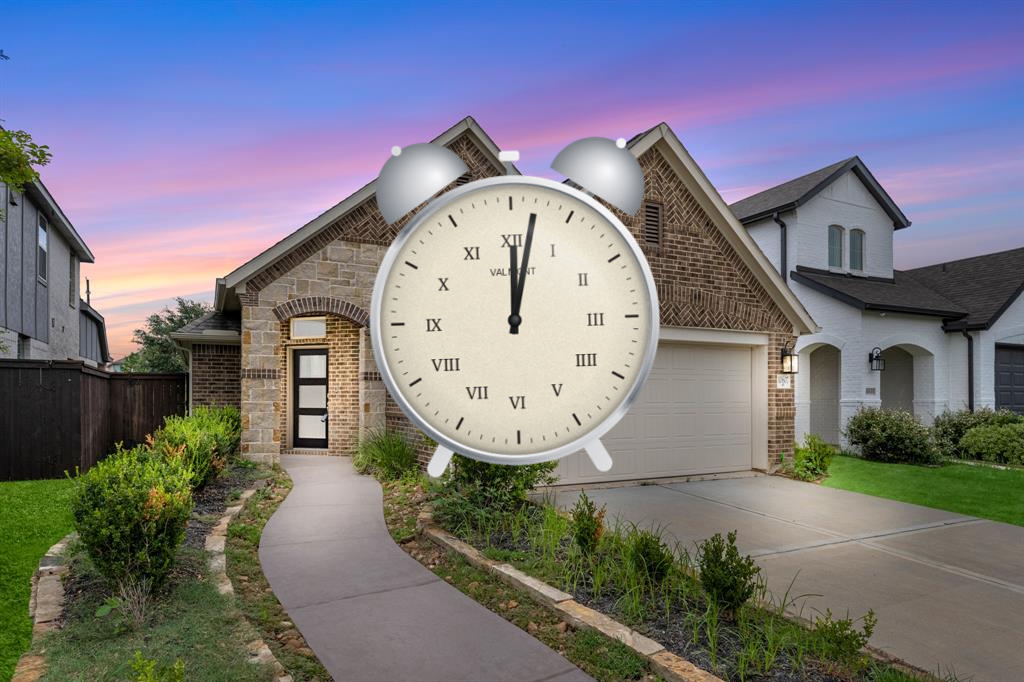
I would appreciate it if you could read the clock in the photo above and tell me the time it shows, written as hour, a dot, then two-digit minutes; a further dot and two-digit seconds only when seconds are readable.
12.02
